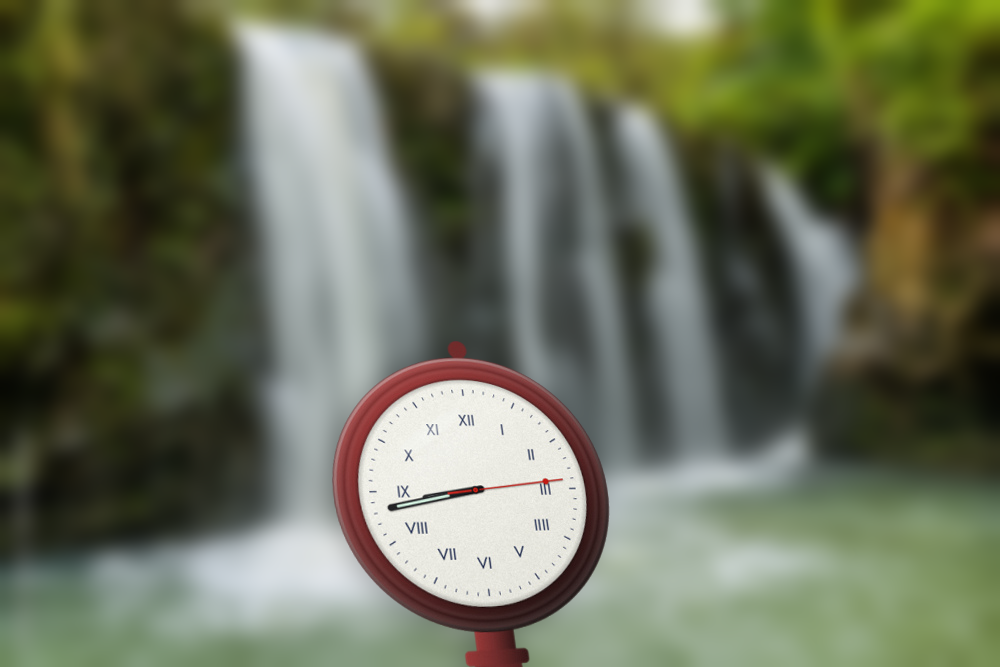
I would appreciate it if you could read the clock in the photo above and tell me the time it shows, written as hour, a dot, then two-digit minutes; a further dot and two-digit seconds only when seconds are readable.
8.43.14
